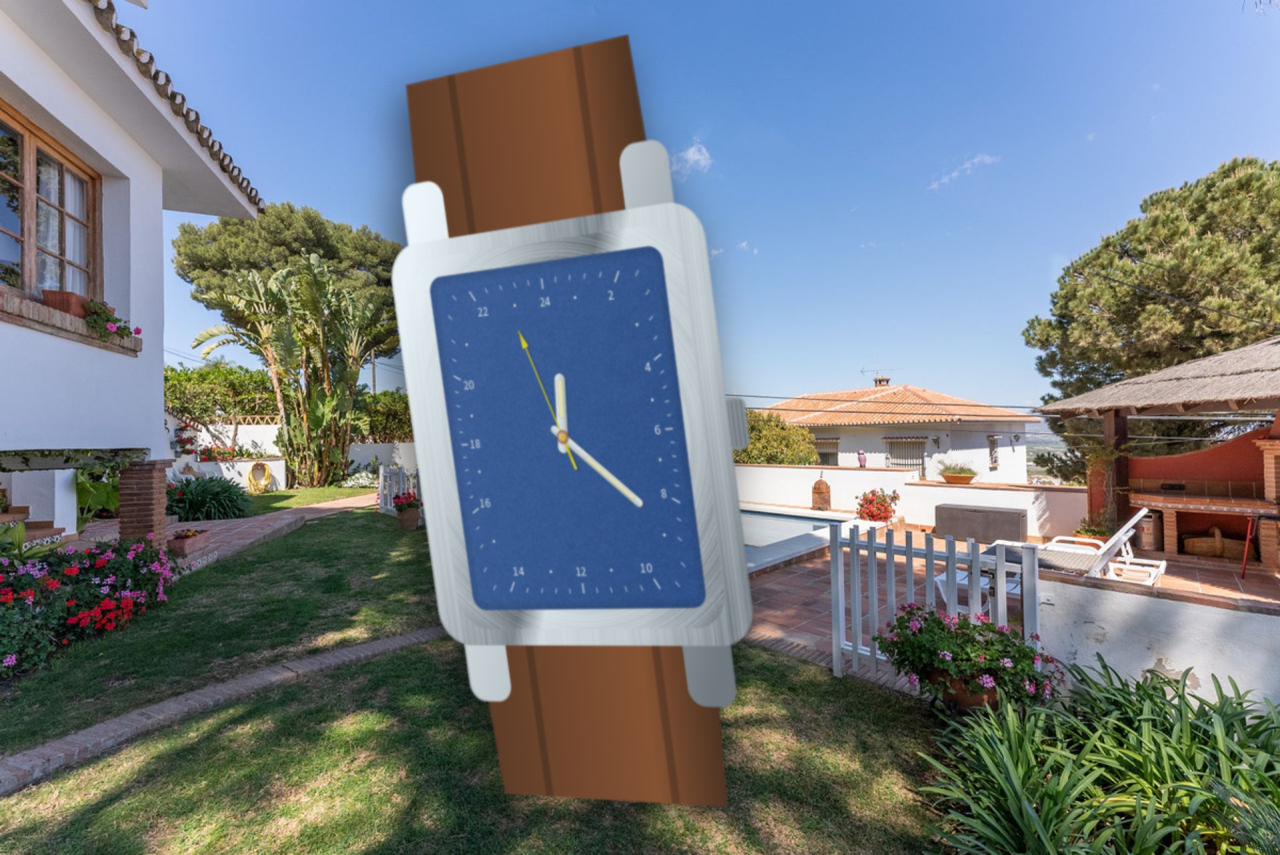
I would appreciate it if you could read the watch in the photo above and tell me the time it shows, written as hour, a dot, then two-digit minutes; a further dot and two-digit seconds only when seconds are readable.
0.21.57
